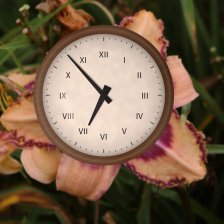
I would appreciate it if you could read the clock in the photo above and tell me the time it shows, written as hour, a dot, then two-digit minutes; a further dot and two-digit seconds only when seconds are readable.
6.53
